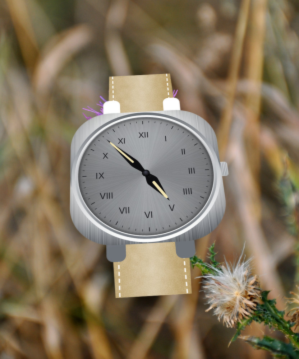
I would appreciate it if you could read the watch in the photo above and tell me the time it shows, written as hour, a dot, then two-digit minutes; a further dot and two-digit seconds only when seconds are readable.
4.53
